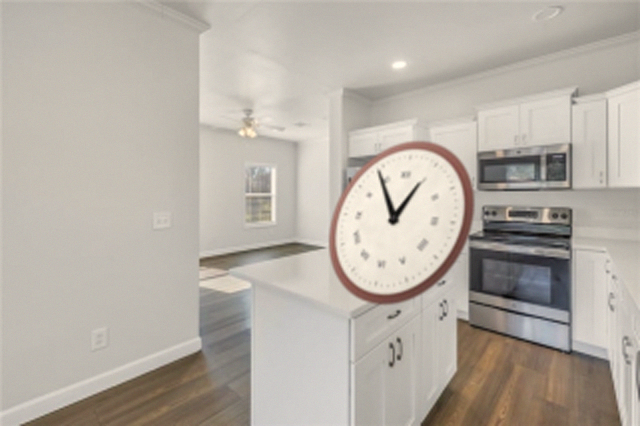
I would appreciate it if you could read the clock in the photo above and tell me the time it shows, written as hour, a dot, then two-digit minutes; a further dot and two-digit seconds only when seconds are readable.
12.54
